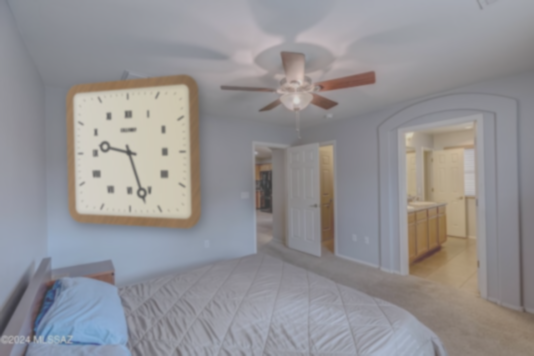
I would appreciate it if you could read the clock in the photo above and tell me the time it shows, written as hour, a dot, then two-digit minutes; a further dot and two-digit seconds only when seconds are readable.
9.27
